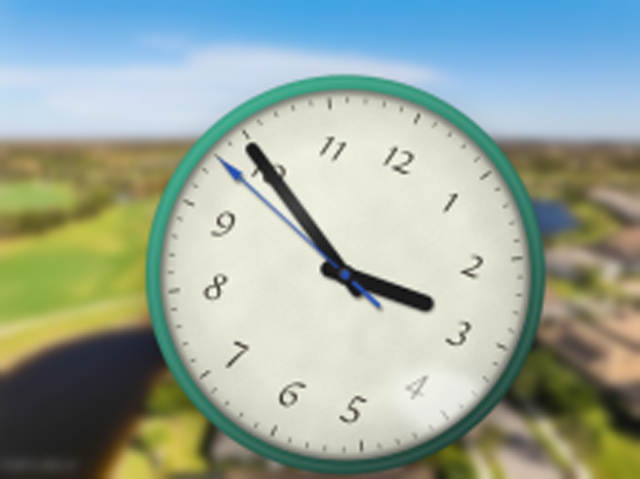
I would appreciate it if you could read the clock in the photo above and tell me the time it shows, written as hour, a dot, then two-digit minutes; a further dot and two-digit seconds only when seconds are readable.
2.49.48
